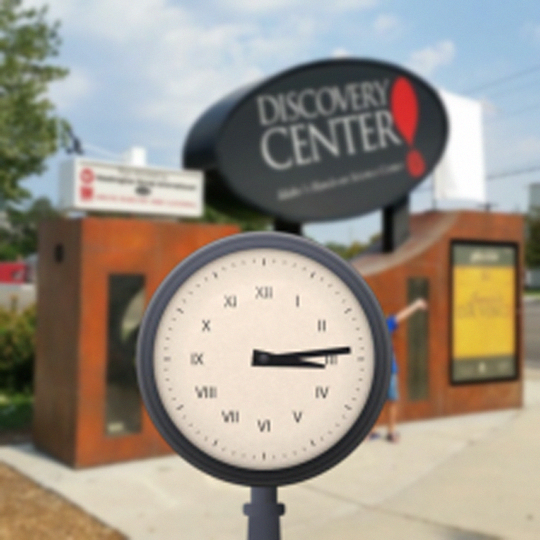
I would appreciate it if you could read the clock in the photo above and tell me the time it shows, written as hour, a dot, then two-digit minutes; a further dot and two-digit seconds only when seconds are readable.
3.14
